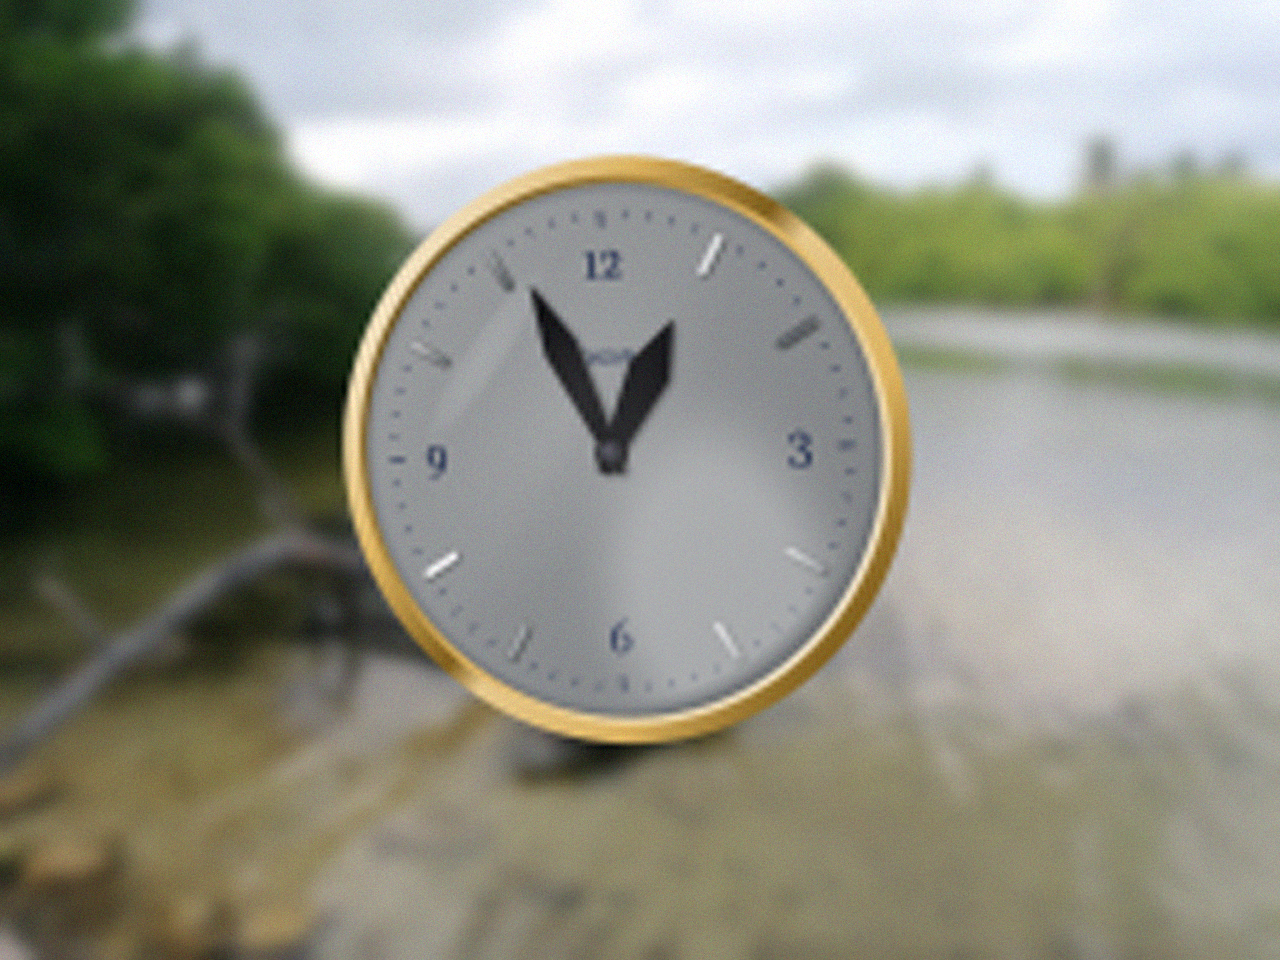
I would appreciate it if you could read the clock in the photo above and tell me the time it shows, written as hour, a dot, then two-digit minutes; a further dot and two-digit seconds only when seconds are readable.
12.56
